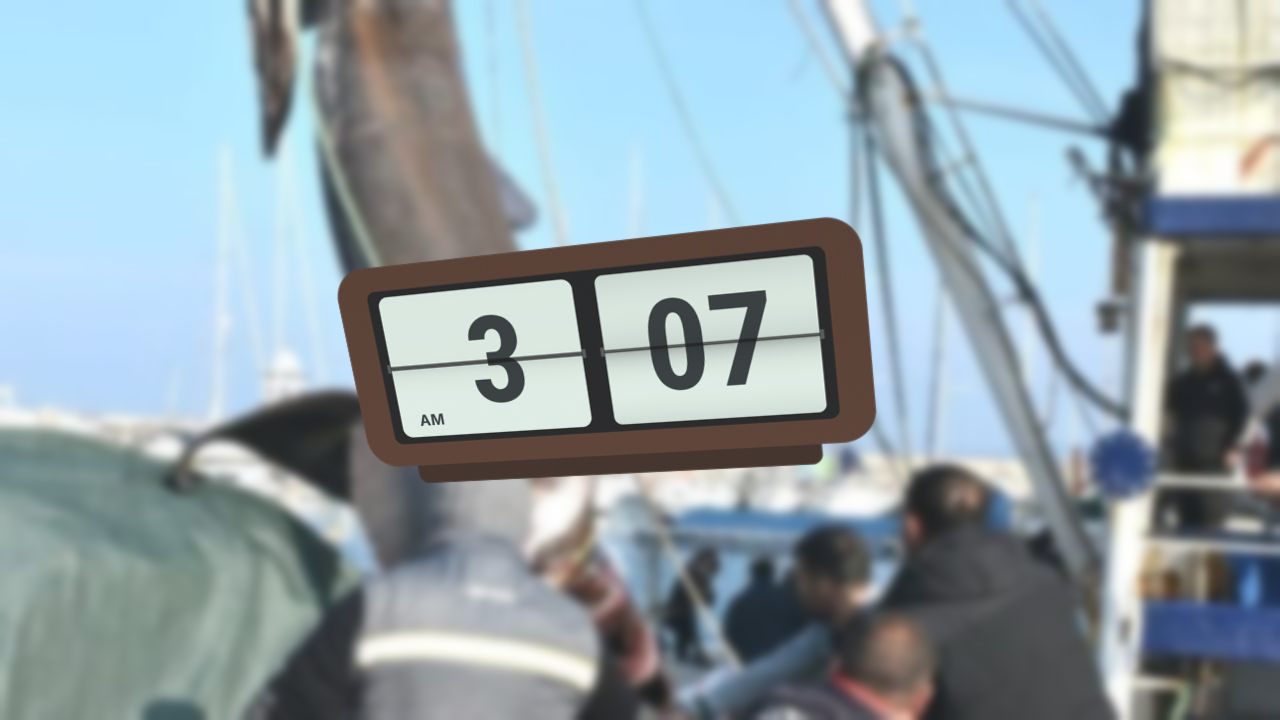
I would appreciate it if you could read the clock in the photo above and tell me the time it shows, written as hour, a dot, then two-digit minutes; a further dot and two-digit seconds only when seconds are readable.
3.07
